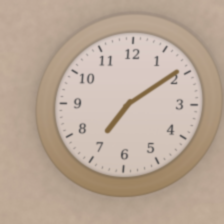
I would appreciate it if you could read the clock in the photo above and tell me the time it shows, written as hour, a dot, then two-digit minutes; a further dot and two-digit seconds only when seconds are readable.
7.09
